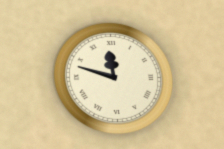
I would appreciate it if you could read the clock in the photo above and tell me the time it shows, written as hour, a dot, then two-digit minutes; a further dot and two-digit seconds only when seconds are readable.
11.48
